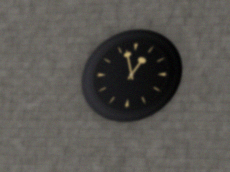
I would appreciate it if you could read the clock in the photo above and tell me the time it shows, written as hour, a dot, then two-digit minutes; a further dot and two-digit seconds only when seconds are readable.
12.57
